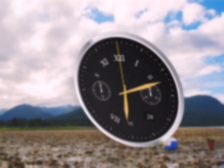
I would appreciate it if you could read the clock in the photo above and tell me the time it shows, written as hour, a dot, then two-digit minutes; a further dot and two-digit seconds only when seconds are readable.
6.12
